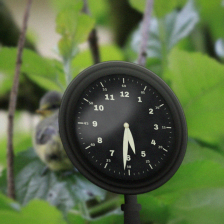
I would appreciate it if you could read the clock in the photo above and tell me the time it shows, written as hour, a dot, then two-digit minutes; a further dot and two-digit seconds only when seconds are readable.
5.31
